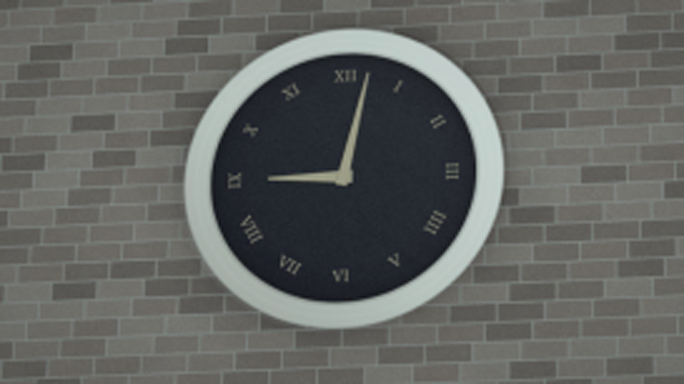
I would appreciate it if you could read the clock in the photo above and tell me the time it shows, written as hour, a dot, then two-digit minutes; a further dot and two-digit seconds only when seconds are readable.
9.02
